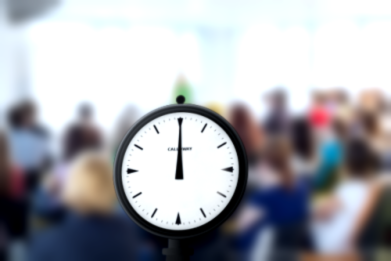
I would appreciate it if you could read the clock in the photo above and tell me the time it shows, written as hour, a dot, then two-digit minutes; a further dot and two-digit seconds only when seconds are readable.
12.00
